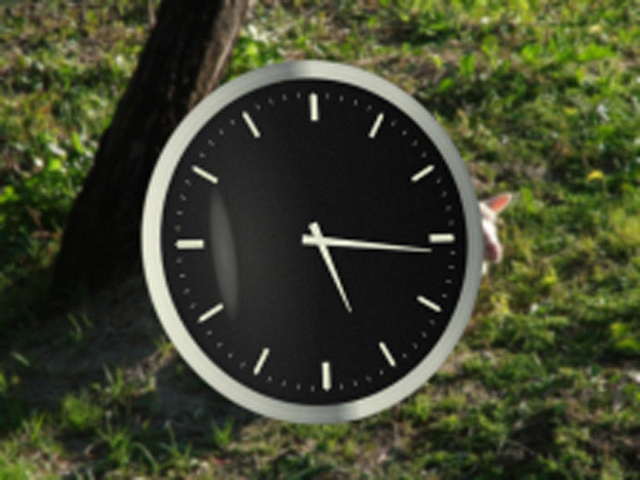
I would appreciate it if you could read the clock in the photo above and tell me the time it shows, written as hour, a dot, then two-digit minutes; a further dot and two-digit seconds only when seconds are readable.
5.16
